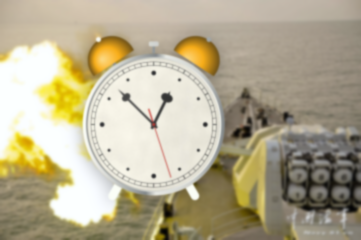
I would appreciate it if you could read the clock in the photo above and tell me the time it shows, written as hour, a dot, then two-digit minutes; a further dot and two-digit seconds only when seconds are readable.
12.52.27
